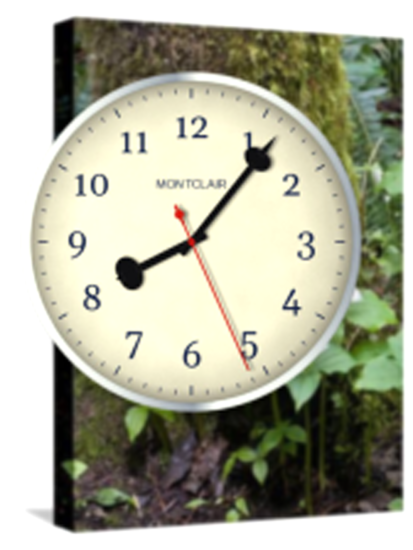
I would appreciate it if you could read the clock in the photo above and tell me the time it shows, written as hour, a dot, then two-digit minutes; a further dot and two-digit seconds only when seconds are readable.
8.06.26
